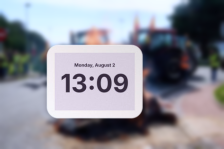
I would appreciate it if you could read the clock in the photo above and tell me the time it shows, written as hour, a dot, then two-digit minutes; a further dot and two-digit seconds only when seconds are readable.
13.09
